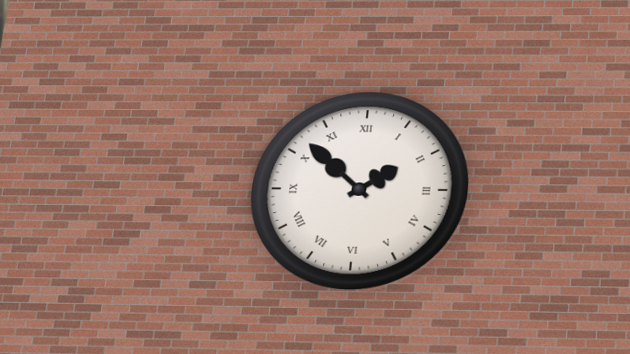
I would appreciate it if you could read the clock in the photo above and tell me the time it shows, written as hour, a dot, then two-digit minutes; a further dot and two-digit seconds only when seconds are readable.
1.52
